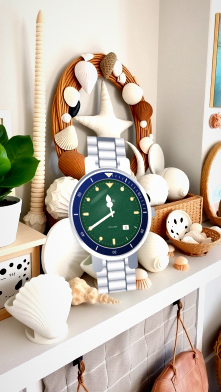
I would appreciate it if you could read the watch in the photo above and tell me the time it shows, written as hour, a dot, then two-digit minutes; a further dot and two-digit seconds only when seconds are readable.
11.40
